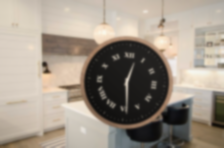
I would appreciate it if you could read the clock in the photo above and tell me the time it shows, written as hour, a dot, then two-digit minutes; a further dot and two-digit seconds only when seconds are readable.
12.29
